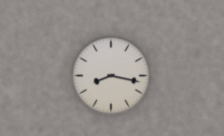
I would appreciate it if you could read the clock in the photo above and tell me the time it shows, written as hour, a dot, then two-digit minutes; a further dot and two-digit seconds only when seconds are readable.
8.17
